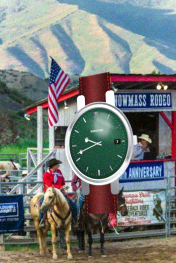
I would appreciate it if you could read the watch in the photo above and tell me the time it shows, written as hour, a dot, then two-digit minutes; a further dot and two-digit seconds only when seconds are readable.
9.42
